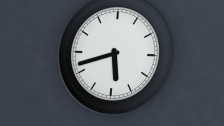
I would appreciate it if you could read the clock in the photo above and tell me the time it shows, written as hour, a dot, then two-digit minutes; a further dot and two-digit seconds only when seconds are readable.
5.42
